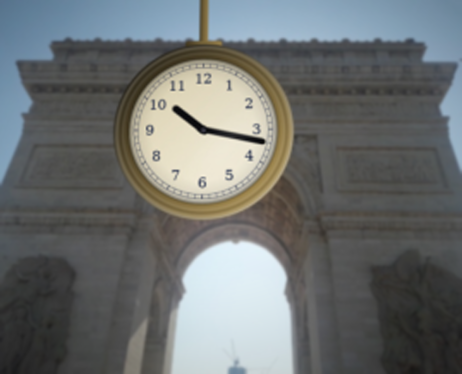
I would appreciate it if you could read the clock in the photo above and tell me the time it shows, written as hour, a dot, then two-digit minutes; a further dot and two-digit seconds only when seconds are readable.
10.17
